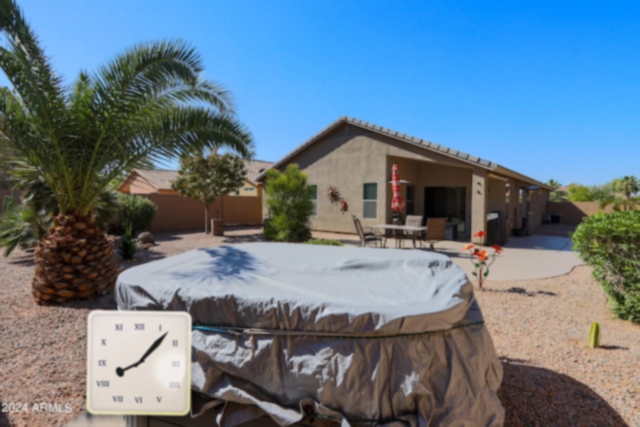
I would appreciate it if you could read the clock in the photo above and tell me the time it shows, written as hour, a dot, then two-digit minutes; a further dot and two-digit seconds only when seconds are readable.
8.07
